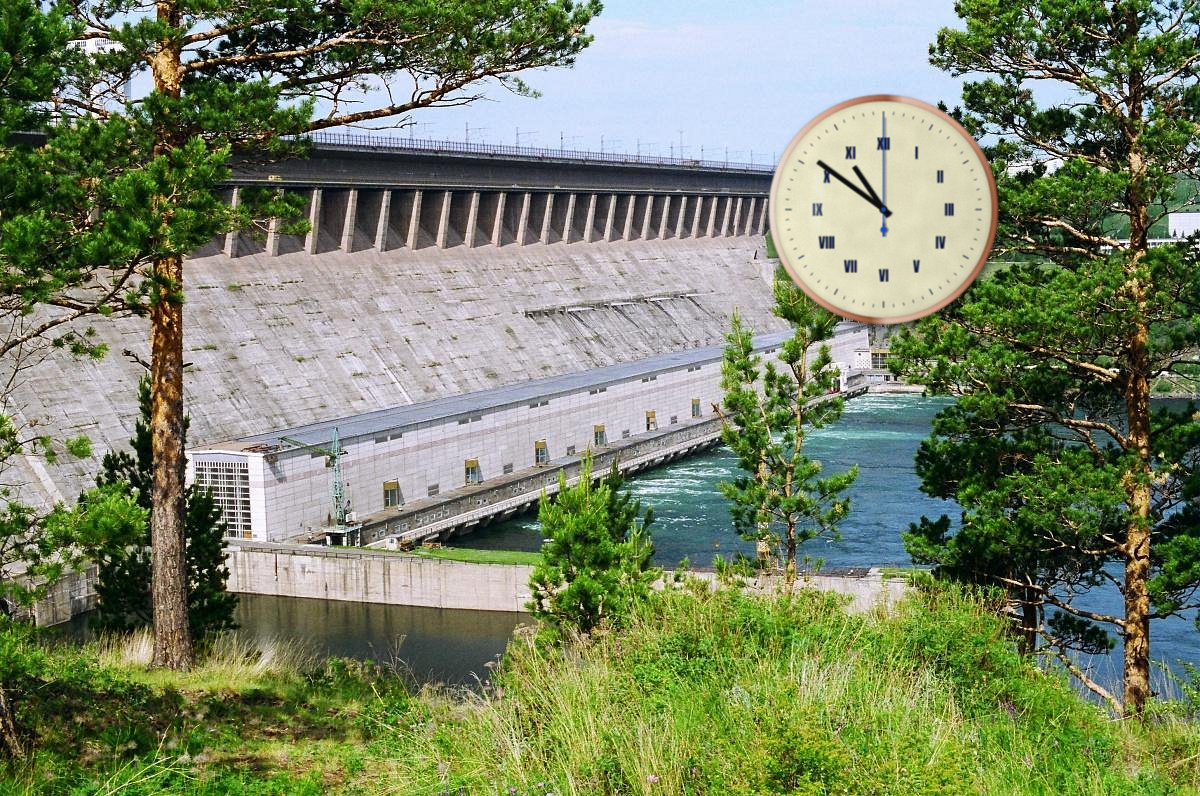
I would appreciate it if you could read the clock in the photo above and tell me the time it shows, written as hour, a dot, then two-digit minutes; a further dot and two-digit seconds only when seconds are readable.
10.51.00
